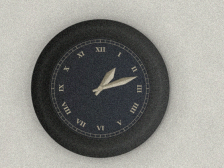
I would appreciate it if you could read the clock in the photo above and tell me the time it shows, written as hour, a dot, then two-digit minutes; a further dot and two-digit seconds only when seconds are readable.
1.12
